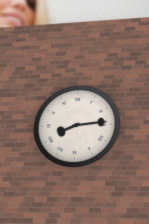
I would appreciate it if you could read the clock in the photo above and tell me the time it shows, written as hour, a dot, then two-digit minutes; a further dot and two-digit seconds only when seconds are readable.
8.14
